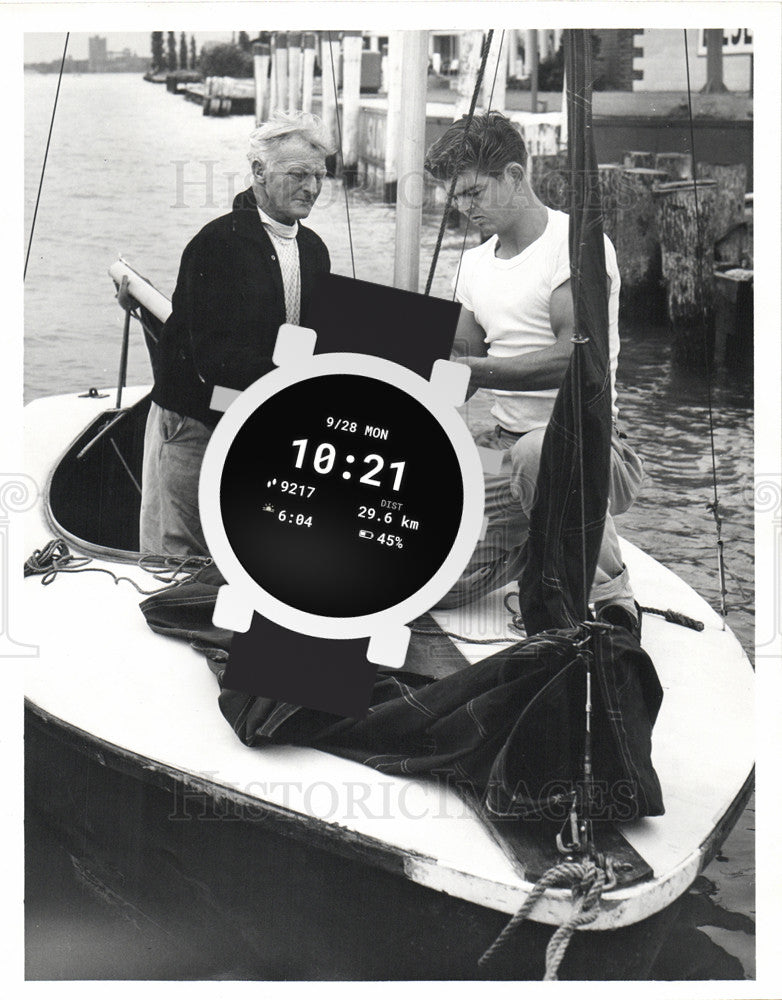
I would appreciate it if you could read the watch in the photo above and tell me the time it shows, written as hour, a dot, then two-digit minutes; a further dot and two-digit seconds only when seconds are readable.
10.21
